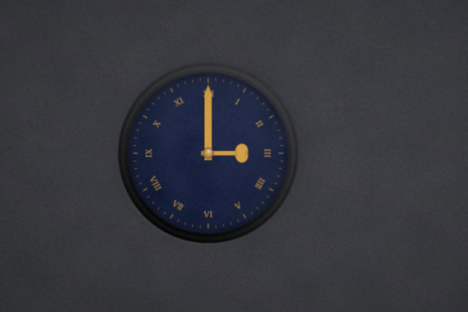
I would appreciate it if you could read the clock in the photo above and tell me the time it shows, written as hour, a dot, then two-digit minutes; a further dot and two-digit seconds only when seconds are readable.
3.00
